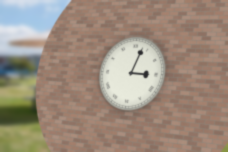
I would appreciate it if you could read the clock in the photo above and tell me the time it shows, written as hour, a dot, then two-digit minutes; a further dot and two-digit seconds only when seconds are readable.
3.03
